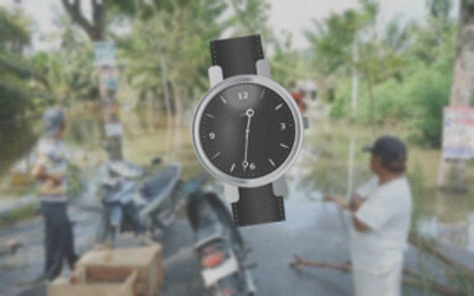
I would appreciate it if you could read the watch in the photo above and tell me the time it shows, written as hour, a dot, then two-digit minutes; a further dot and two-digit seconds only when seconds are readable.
12.32
